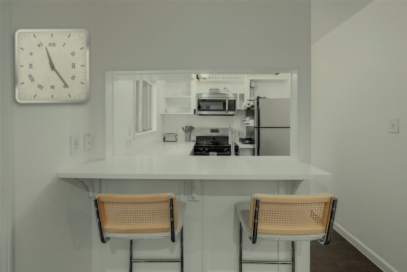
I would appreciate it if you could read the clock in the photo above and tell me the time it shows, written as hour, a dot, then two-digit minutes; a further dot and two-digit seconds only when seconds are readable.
11.24
